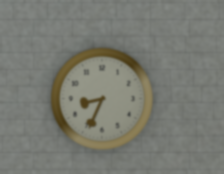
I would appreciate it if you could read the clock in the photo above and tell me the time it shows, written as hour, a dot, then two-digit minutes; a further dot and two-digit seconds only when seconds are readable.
8.34
